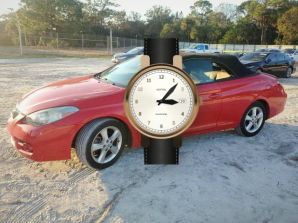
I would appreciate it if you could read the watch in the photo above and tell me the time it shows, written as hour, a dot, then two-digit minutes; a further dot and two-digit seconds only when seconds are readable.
3.07
